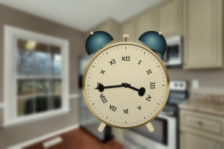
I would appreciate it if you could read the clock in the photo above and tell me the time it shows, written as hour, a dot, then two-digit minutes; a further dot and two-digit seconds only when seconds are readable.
3.44
